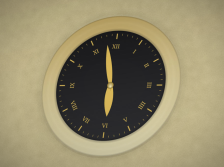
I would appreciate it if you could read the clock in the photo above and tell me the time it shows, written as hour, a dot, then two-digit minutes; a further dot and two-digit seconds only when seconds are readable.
5.58
